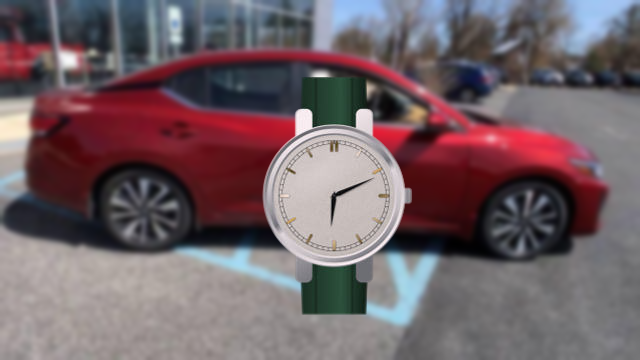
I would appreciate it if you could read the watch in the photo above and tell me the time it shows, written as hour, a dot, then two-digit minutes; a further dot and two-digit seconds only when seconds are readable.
6.11
